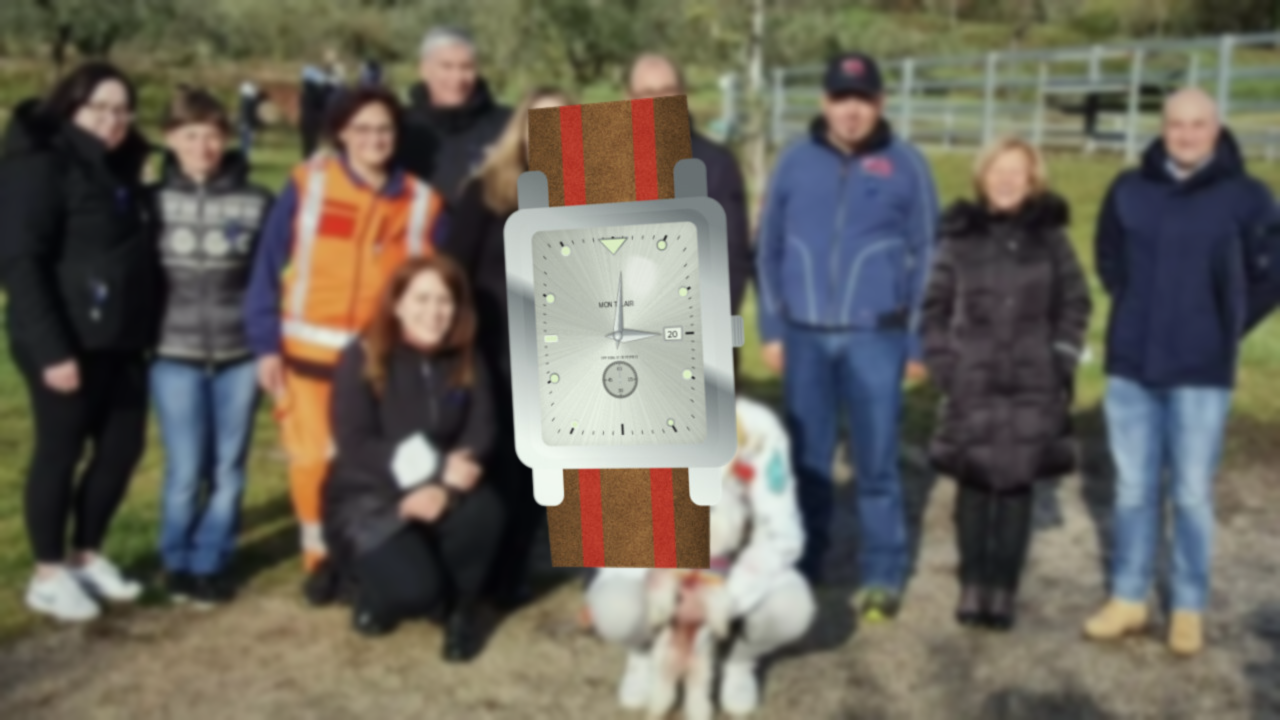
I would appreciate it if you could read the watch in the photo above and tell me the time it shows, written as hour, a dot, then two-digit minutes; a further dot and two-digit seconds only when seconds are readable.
3.01
